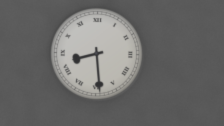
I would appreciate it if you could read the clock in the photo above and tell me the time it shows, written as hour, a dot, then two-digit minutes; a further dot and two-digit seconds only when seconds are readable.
8.29
